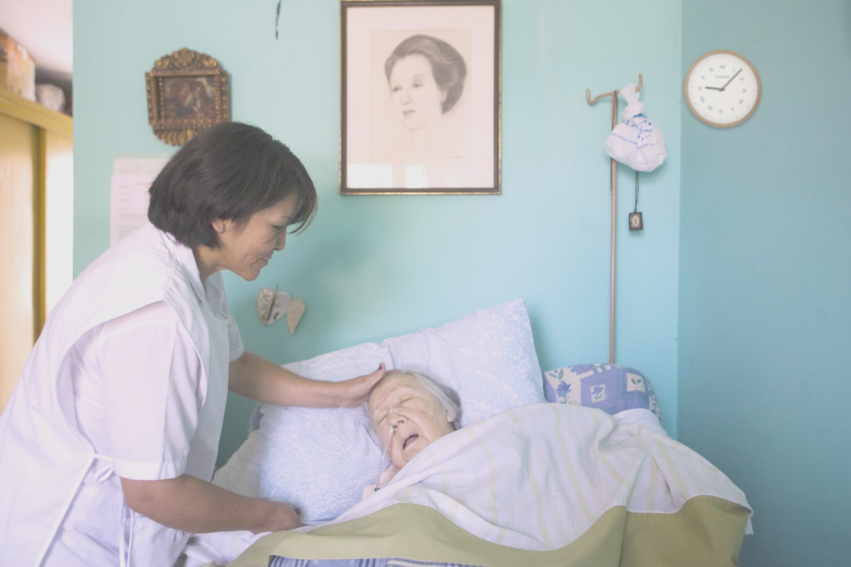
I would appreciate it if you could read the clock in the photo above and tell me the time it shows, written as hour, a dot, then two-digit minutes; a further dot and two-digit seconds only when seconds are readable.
9.07
